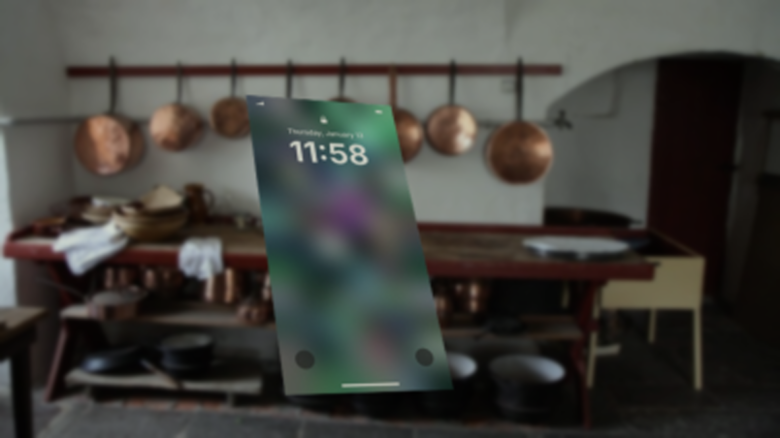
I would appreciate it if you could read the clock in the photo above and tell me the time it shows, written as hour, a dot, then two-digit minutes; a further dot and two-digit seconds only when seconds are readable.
11.58
